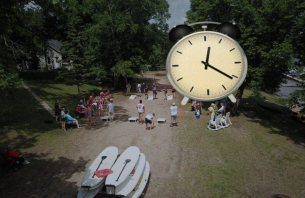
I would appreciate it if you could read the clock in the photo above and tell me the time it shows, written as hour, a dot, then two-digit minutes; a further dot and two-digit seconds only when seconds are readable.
12.21
